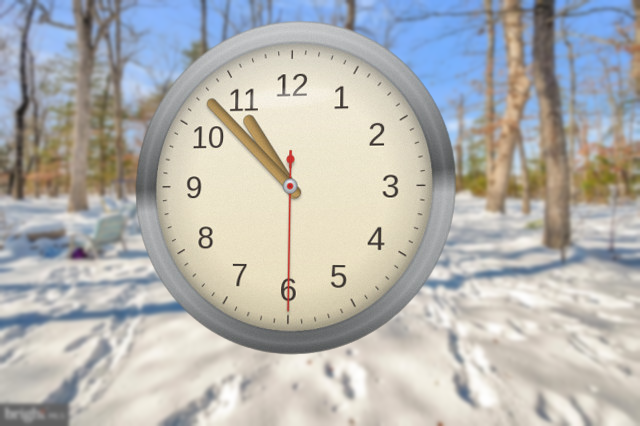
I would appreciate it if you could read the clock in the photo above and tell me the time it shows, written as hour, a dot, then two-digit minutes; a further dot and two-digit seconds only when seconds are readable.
10.52.30
